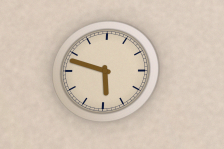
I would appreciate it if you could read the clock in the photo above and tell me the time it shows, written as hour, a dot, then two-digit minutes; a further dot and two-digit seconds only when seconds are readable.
5.48
